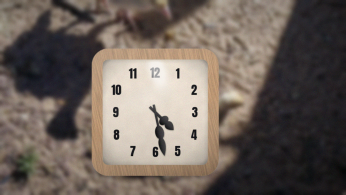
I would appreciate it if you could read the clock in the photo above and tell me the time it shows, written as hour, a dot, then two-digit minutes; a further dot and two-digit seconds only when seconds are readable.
4.28
